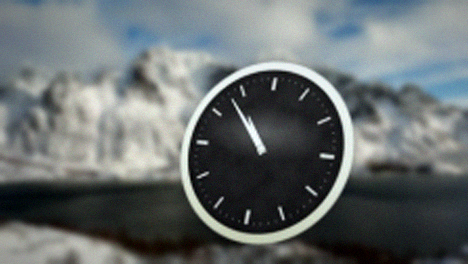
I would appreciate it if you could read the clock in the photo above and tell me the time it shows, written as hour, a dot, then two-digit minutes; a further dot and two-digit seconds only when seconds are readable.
10.53
